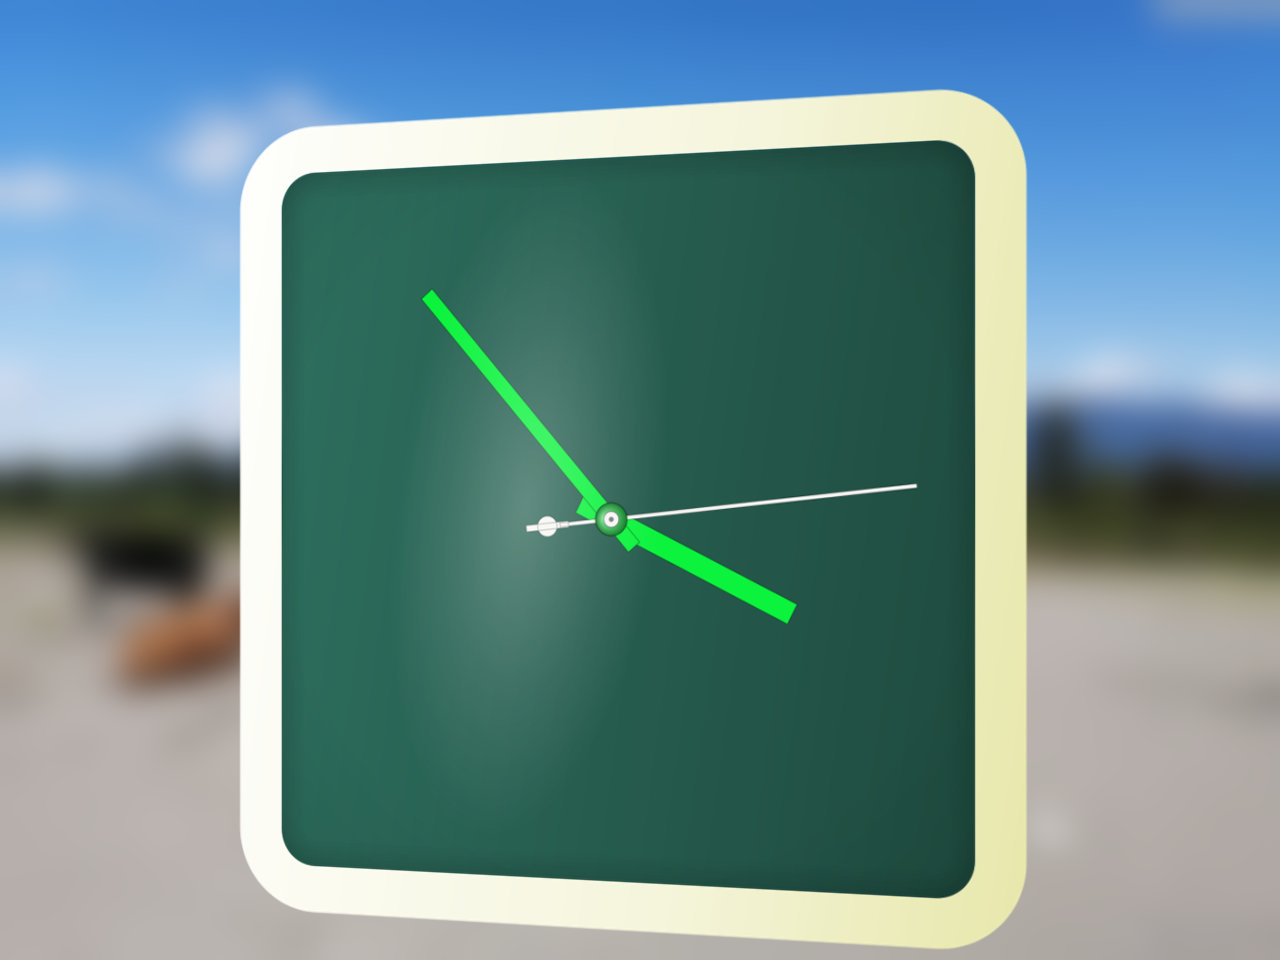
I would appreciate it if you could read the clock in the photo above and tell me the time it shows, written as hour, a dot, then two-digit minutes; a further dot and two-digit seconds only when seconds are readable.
3.53.14
